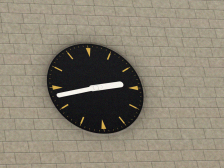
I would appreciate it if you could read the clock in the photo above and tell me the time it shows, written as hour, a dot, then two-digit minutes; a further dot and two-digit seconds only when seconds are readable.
2.43
